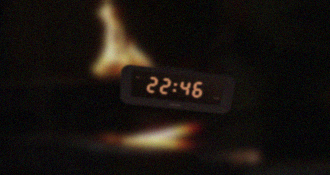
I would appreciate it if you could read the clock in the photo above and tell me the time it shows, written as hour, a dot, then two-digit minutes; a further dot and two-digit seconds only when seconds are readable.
22.46
